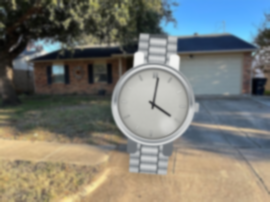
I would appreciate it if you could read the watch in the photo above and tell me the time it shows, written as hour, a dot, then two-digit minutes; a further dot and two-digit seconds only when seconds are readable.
4.01
